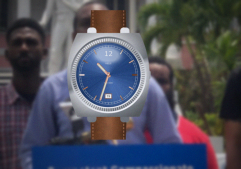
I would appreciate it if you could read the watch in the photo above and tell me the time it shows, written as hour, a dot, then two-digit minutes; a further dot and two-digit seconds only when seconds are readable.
10.33
